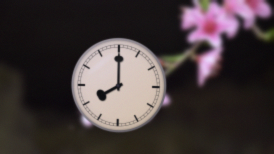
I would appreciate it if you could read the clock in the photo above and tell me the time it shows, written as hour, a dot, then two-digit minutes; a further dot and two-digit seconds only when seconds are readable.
8.00
